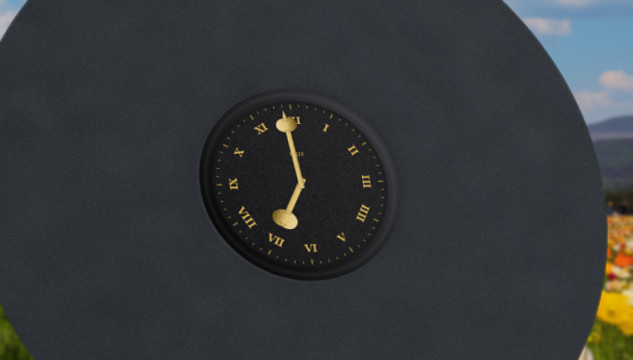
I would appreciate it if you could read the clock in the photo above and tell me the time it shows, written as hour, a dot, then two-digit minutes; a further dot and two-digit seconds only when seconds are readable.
6.59
